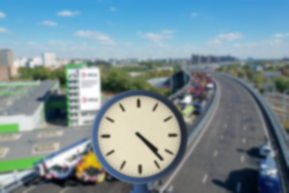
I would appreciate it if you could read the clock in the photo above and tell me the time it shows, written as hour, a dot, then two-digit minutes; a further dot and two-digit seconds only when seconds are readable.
4.23
